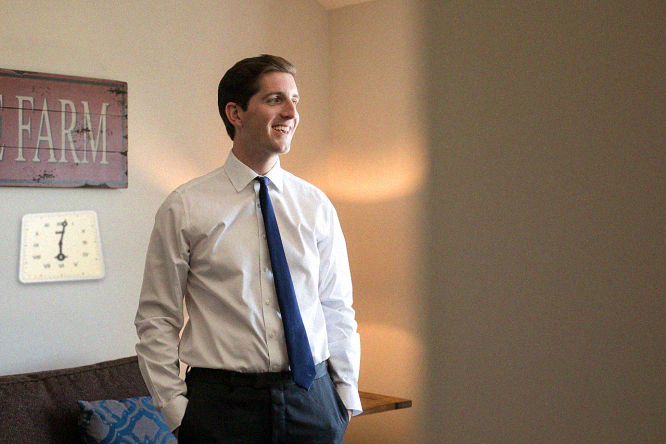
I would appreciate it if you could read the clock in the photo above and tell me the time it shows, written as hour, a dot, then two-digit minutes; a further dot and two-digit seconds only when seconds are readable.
6.02
